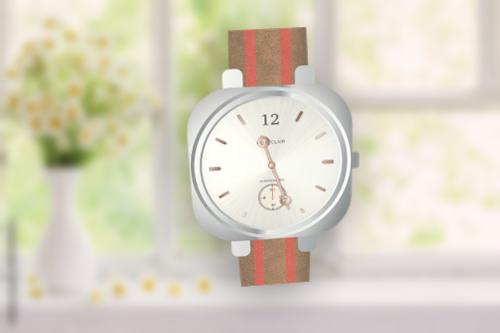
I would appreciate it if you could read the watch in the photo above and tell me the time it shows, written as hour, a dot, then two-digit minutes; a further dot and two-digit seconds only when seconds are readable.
11.27
